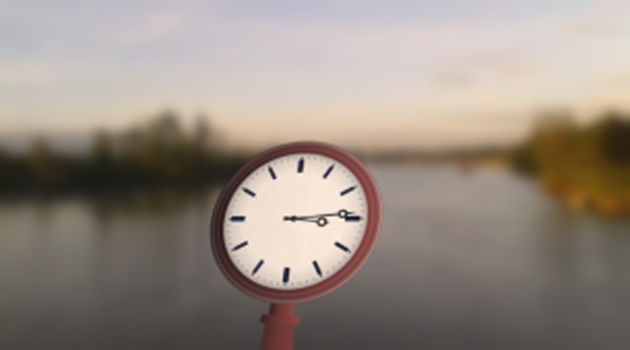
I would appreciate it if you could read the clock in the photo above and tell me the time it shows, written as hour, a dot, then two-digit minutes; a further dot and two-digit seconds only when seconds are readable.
3.14
